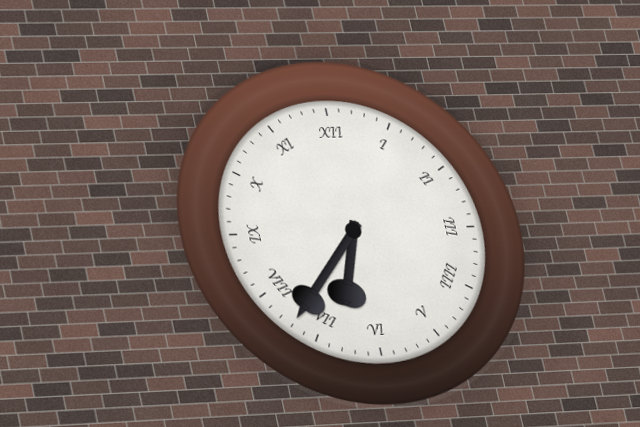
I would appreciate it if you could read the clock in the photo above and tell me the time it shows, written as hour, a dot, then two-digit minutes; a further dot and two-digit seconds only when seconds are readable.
6.37
